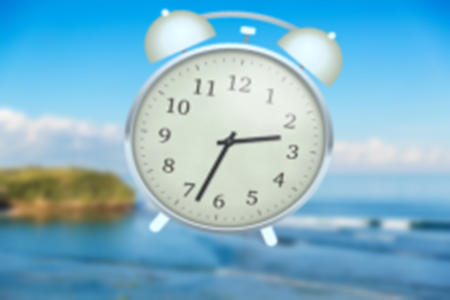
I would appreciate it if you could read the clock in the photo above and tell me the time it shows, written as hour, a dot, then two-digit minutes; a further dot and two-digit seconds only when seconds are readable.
2.33
